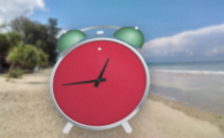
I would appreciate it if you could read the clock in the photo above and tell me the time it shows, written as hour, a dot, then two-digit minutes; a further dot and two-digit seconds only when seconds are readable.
12.44
